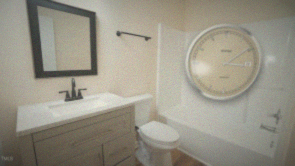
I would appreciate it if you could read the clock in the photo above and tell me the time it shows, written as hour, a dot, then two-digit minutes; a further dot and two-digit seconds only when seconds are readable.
3.09
